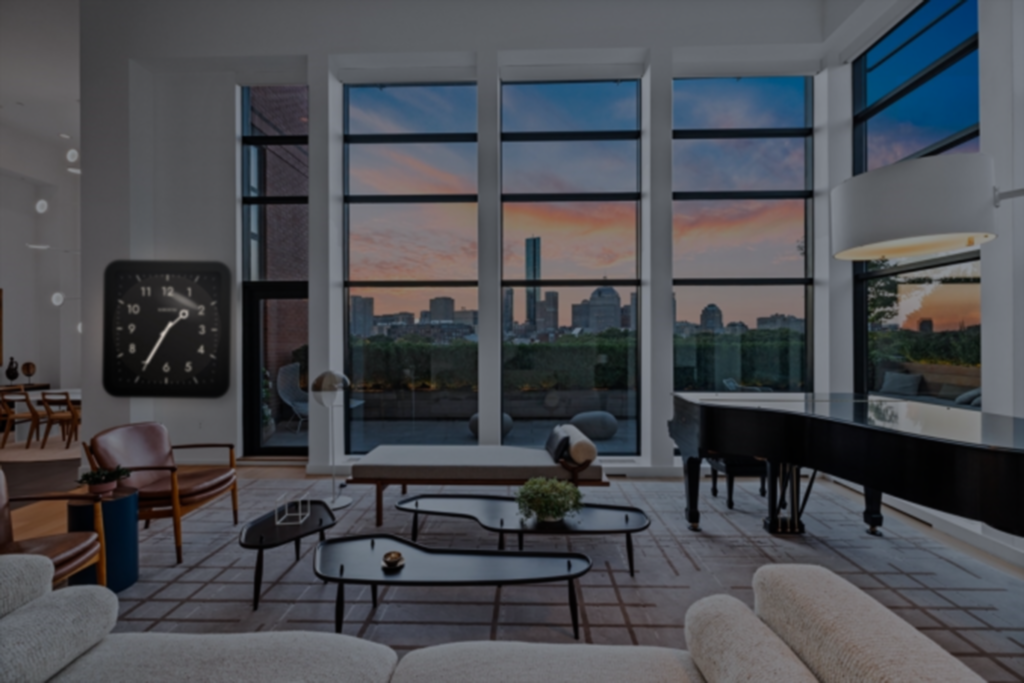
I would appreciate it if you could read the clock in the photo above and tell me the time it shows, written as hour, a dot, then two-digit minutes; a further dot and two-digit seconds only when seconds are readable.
1.35
